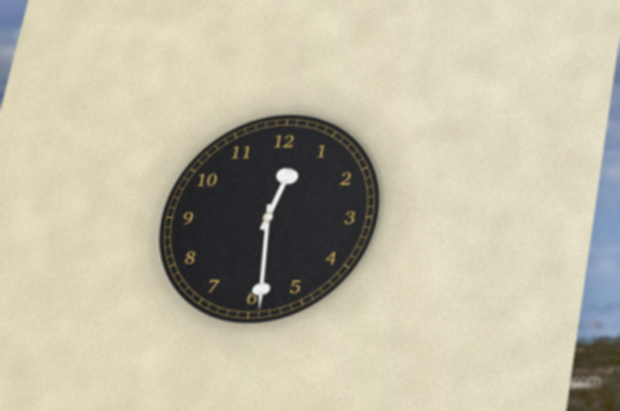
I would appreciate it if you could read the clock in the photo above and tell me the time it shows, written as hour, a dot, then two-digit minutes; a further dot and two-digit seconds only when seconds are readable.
12.29
